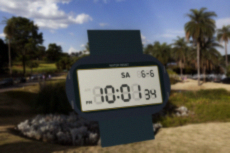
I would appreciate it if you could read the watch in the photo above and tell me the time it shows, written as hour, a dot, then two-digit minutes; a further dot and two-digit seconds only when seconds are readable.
10.01.34
